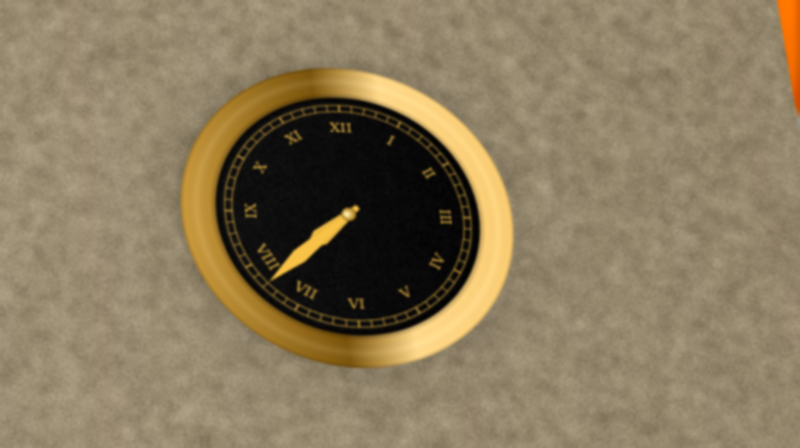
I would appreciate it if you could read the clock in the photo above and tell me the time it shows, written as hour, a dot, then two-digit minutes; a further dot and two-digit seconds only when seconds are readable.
7.38
